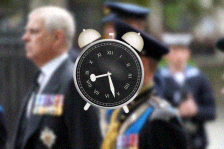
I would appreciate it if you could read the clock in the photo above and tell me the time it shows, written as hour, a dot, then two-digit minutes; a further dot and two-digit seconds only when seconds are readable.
8.27
